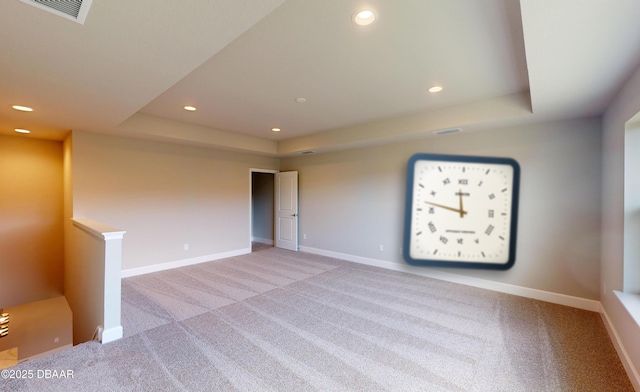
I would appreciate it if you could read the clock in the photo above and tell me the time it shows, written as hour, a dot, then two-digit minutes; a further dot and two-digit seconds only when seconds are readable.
11.47
